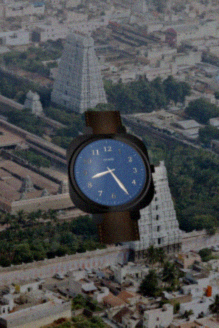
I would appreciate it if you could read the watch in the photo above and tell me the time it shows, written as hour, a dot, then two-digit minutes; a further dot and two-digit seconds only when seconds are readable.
8.25
